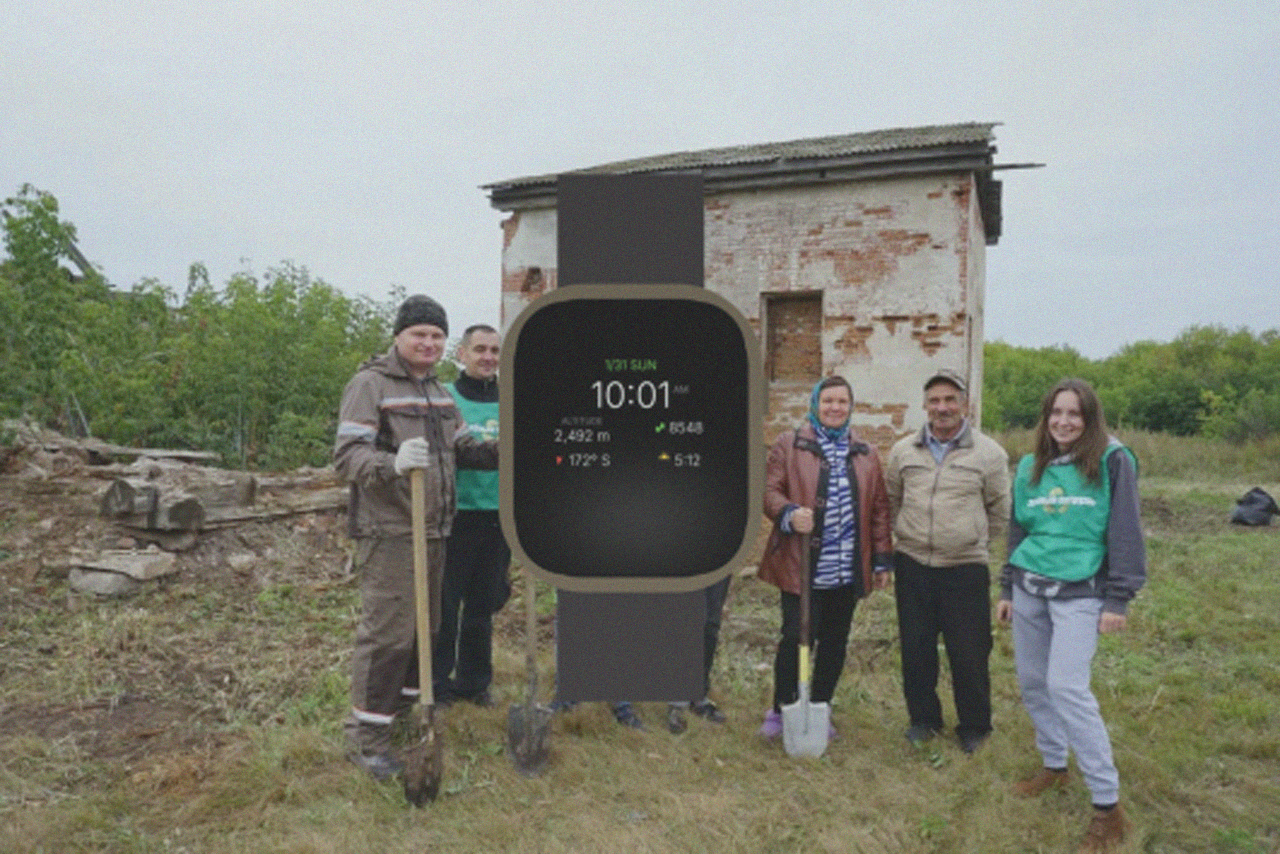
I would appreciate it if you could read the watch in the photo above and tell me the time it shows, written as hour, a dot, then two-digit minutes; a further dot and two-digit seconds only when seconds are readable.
10.01
